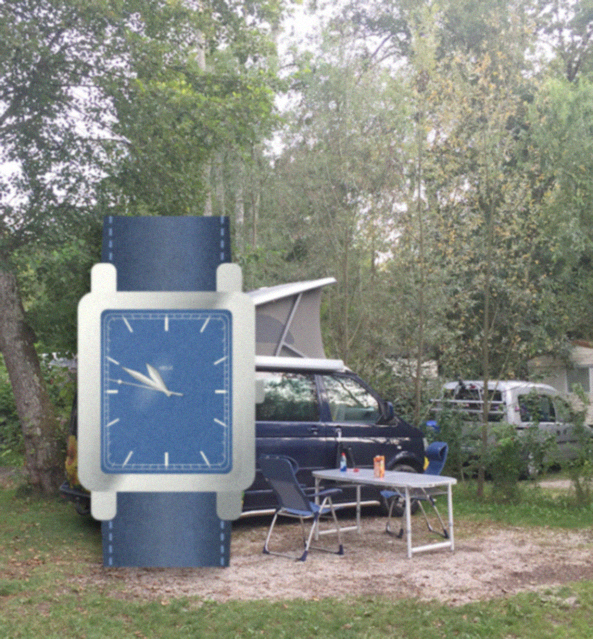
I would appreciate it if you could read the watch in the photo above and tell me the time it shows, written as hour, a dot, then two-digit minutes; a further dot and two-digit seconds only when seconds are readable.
10.49.47
